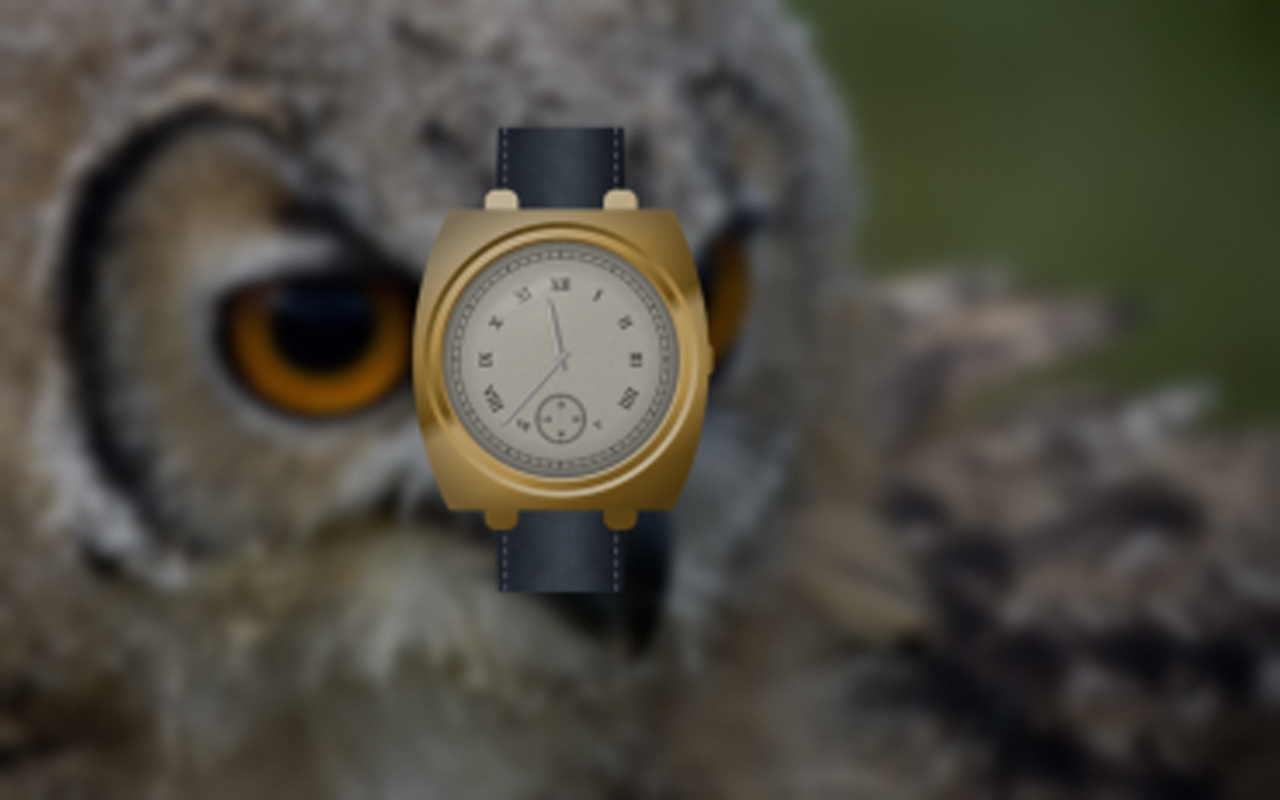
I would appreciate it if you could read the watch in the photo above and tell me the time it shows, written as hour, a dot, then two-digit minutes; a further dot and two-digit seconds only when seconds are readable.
11.37
